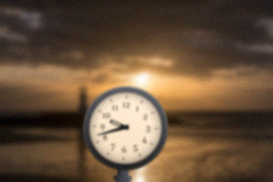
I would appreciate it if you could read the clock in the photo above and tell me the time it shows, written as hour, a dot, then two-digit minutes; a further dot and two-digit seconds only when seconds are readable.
9.42
